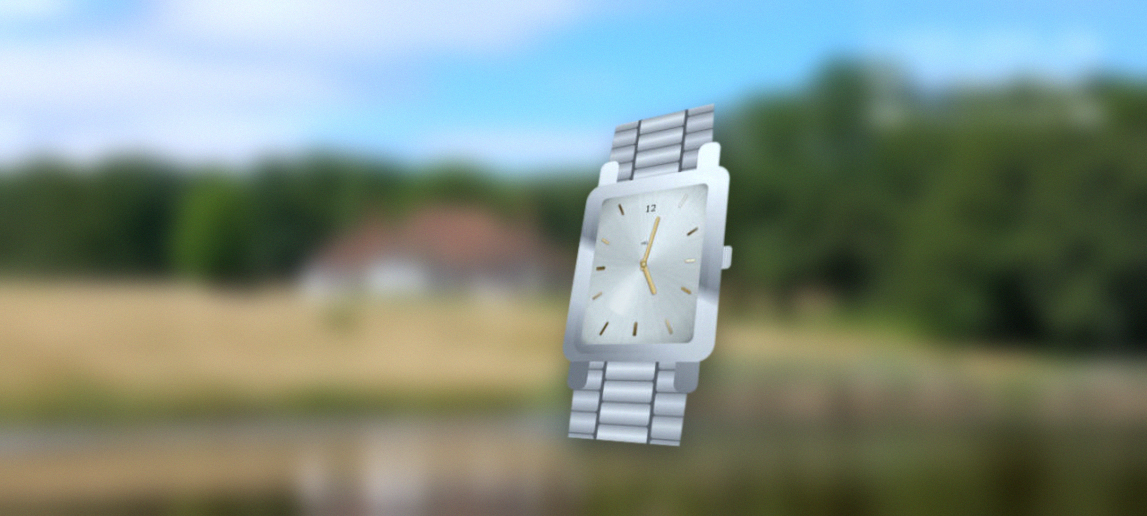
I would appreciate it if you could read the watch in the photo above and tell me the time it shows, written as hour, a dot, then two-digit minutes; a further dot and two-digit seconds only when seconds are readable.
5.02
